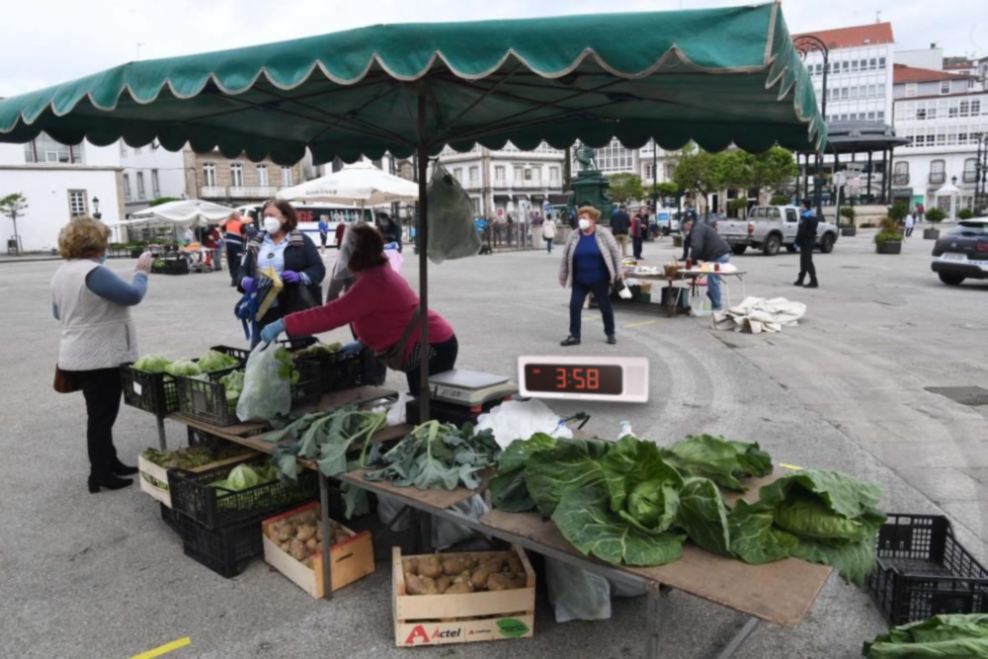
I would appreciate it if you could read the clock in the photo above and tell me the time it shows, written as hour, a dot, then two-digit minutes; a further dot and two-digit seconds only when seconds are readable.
3.58
